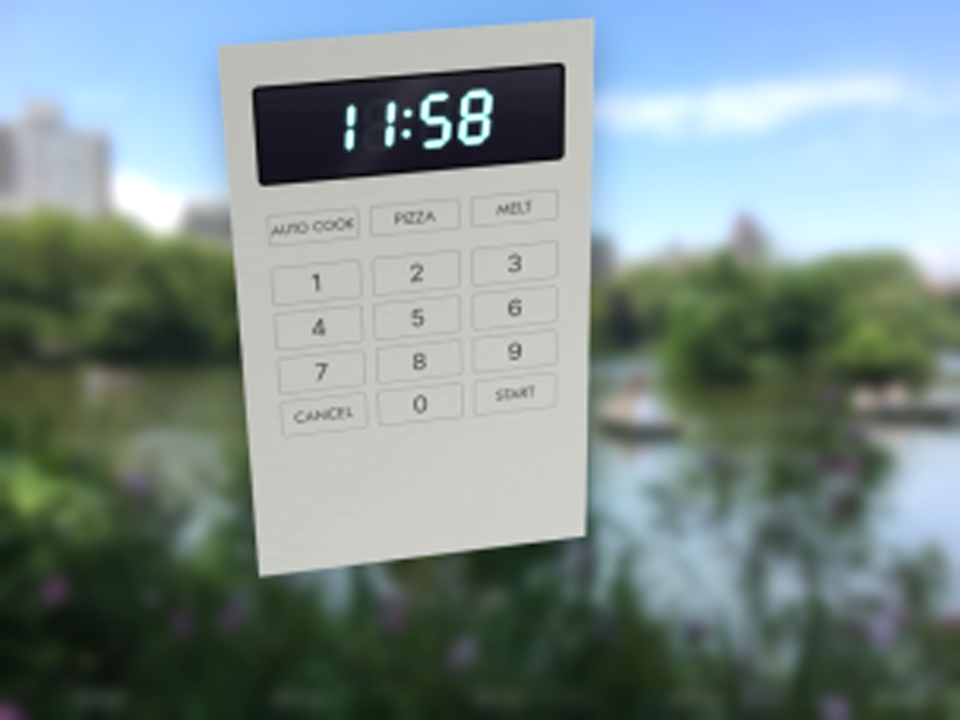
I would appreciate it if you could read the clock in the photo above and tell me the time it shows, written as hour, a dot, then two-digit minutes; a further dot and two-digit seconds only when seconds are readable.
11.58
